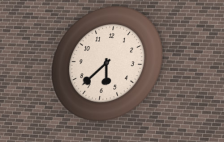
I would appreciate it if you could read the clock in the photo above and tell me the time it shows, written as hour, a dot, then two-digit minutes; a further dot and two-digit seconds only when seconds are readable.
5.37
